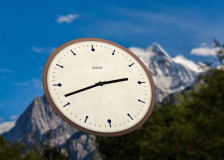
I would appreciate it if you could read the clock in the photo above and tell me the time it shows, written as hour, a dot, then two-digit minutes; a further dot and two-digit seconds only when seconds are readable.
2.42
